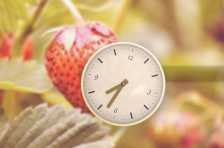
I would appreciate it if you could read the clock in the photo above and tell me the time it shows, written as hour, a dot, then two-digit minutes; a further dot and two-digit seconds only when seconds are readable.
7.33
